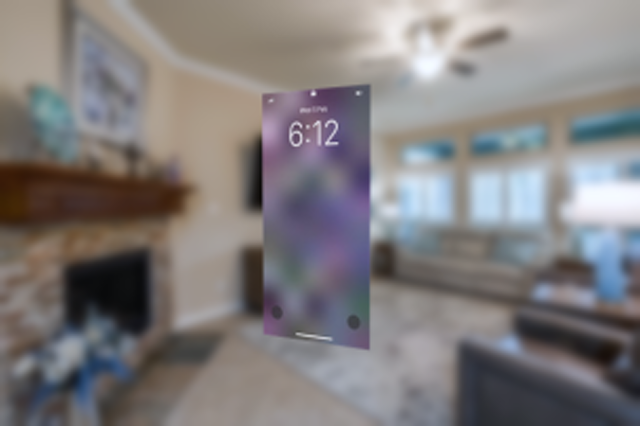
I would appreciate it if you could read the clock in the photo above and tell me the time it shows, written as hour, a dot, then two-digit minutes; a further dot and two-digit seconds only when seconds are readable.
6.12
